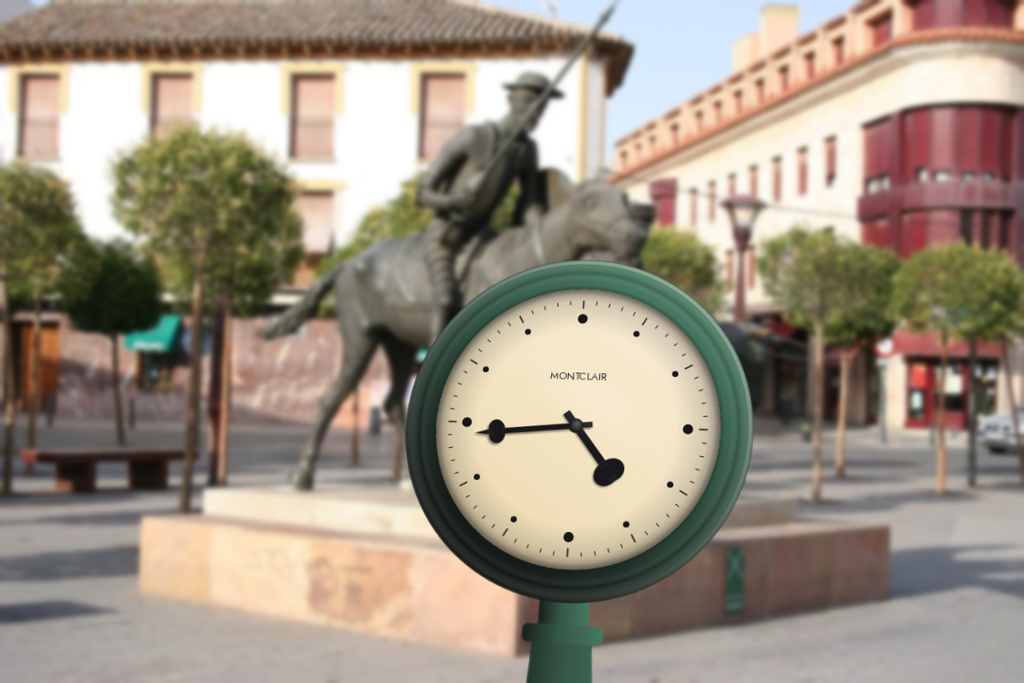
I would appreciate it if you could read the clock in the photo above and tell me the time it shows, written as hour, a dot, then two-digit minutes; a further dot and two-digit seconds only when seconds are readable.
4.44
